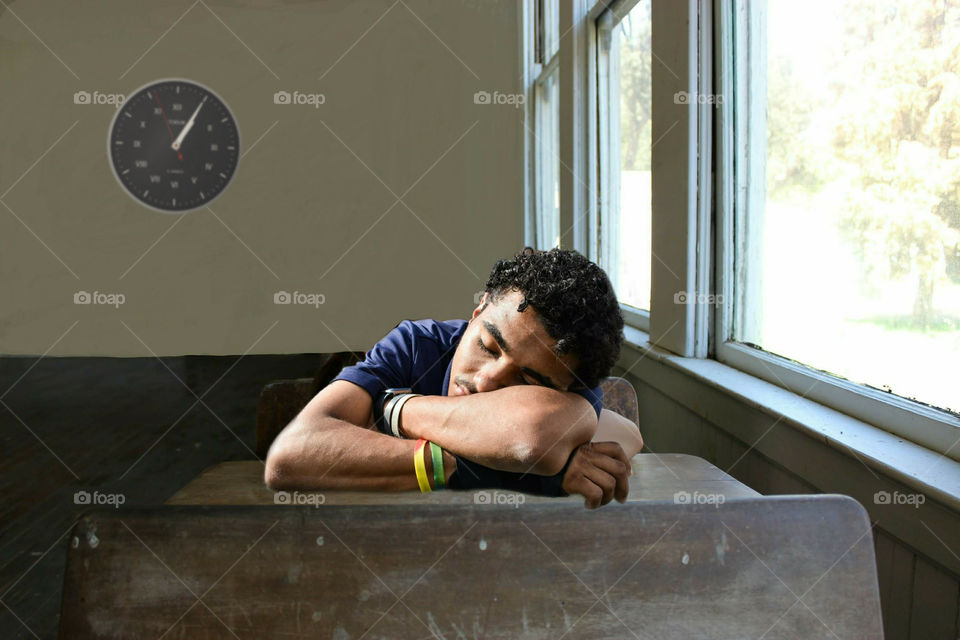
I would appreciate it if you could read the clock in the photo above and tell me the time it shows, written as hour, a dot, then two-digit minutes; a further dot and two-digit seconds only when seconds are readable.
1.04.56
